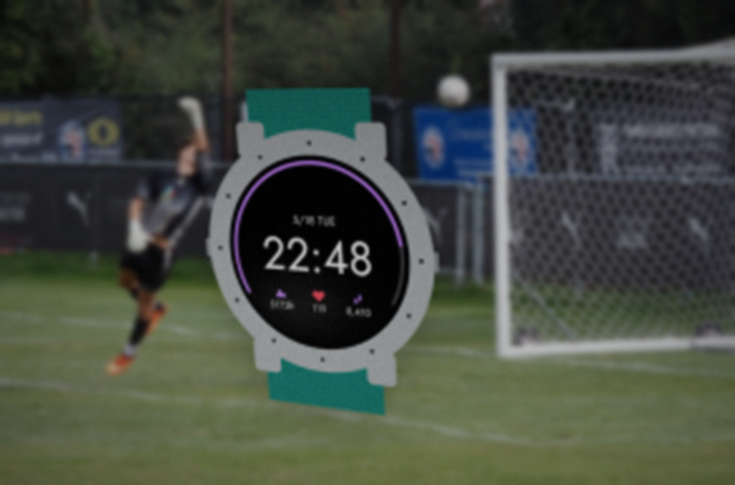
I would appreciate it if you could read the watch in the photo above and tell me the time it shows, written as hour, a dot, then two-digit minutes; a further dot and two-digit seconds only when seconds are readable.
22.48
